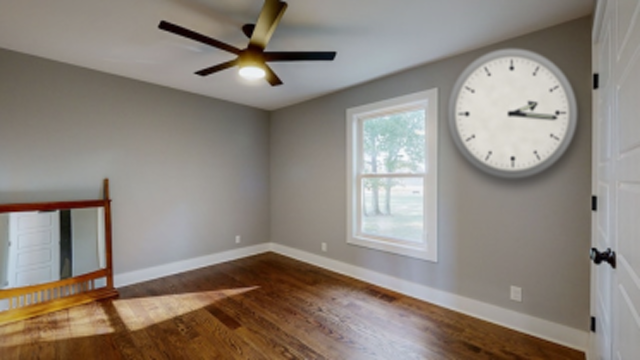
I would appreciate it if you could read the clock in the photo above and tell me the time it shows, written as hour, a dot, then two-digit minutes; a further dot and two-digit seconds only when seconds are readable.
2.16
